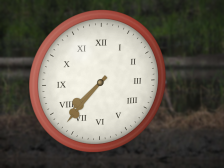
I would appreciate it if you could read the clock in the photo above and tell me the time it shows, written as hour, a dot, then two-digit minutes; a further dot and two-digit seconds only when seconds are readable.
7.37
